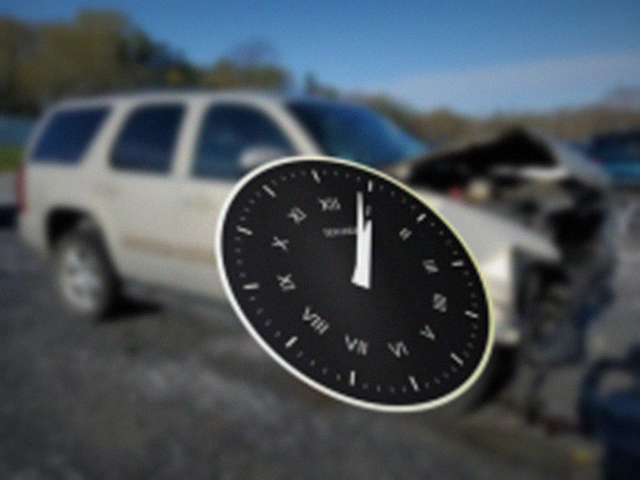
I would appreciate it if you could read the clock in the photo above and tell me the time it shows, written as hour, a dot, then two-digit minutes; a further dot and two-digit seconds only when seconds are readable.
1.04
